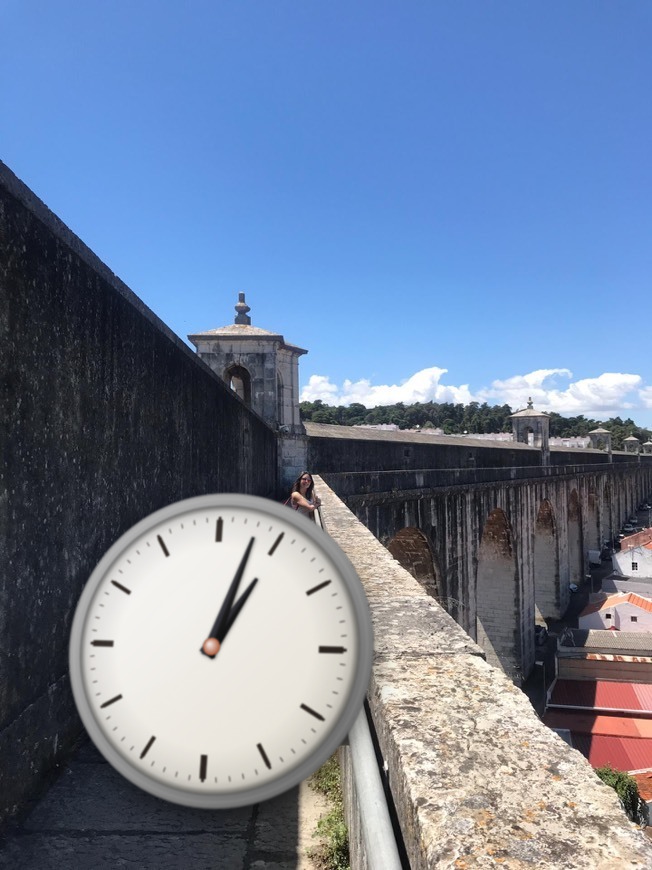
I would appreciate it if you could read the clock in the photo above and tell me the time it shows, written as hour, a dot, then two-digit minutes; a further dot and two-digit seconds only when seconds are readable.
1.03
